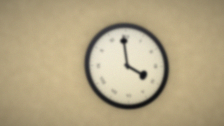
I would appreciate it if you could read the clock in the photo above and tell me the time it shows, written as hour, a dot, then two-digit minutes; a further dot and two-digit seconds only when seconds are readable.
3.59
